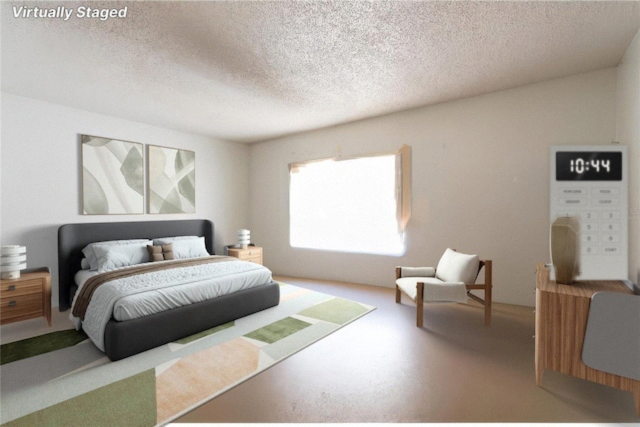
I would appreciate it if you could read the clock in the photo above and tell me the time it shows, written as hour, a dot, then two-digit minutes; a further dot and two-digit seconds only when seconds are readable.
10.44
